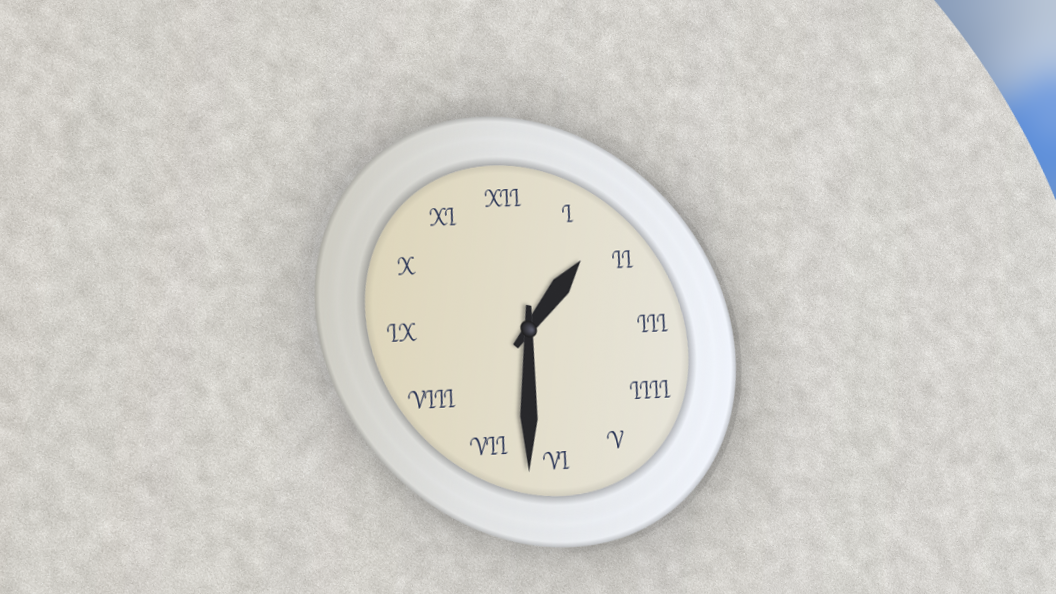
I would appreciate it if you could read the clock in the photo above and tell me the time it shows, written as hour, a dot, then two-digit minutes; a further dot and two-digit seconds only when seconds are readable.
1.32
